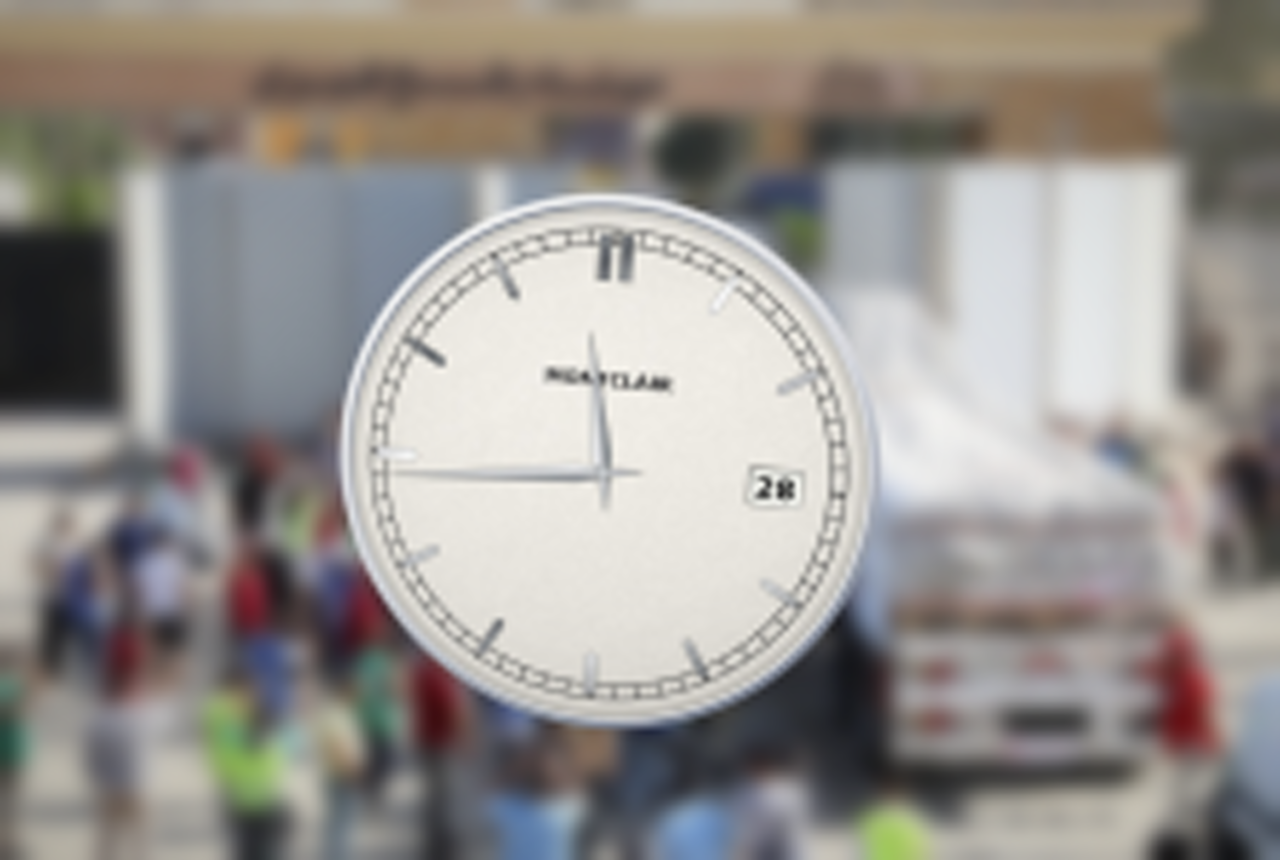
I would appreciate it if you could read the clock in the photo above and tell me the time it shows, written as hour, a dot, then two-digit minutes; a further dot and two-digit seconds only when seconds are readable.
11.44
